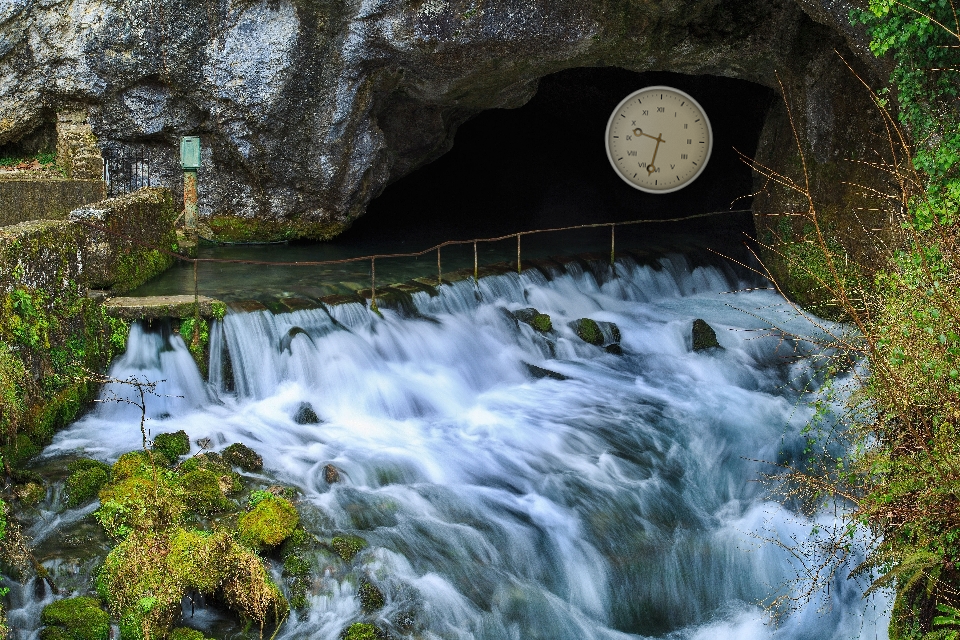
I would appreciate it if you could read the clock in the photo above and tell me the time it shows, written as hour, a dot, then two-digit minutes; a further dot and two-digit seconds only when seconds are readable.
9.32
